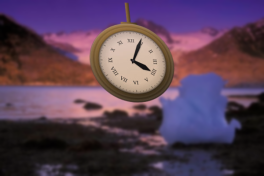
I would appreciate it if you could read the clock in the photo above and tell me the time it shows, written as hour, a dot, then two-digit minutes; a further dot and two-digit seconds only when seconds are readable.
4.04
